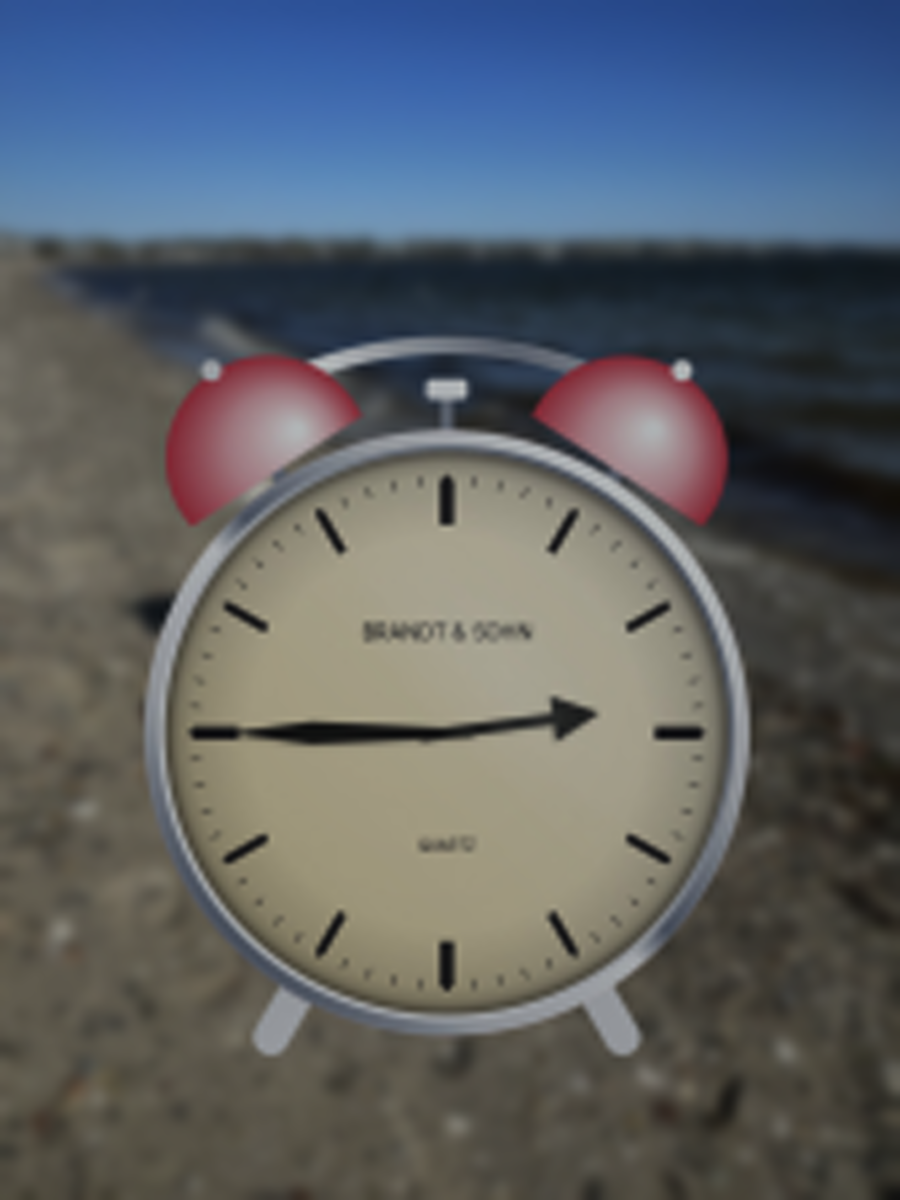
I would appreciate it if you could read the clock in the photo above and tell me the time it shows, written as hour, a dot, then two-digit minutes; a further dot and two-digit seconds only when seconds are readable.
2.45
